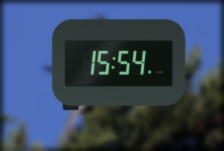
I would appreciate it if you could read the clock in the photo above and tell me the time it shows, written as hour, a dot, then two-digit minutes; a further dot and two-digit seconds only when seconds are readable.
15.54
